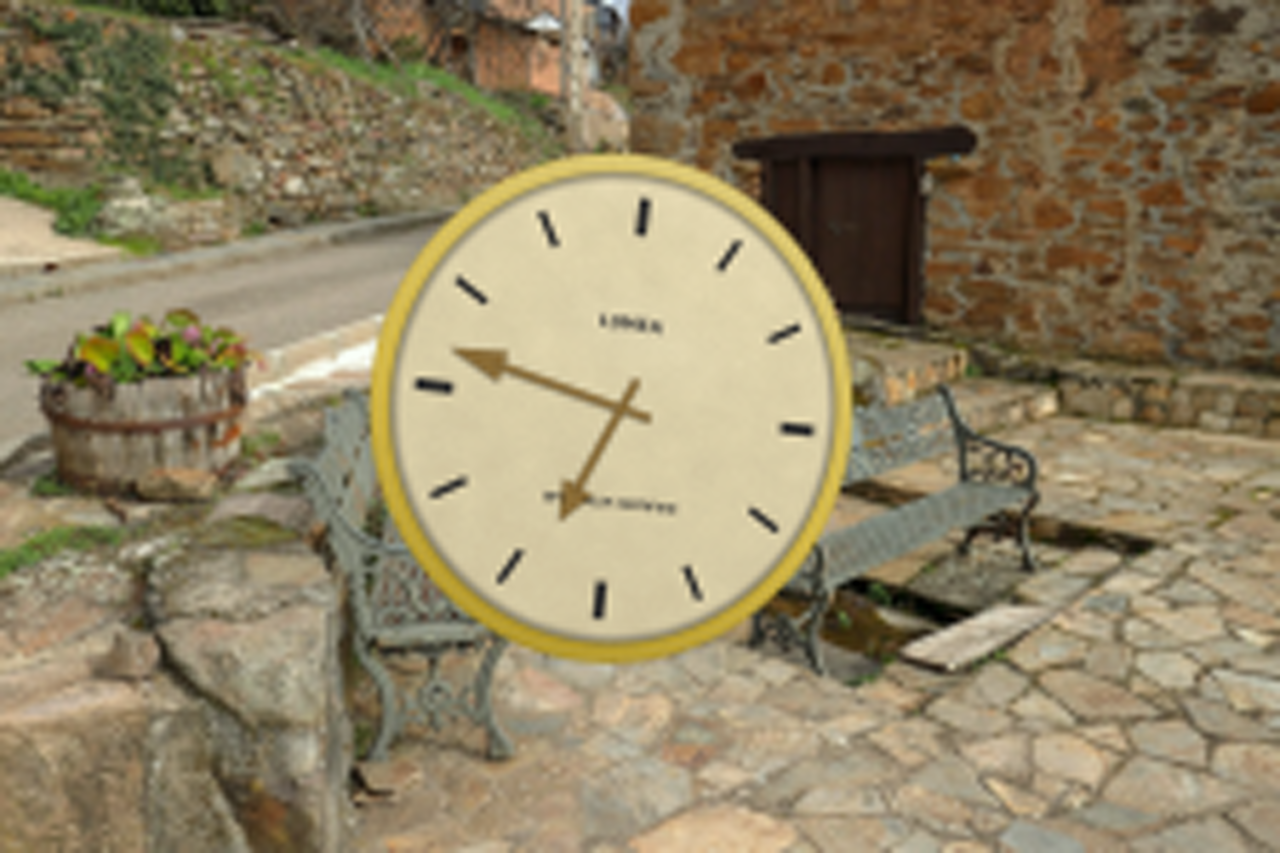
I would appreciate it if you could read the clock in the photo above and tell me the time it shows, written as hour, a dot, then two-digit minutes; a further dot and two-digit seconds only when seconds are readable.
6.47
